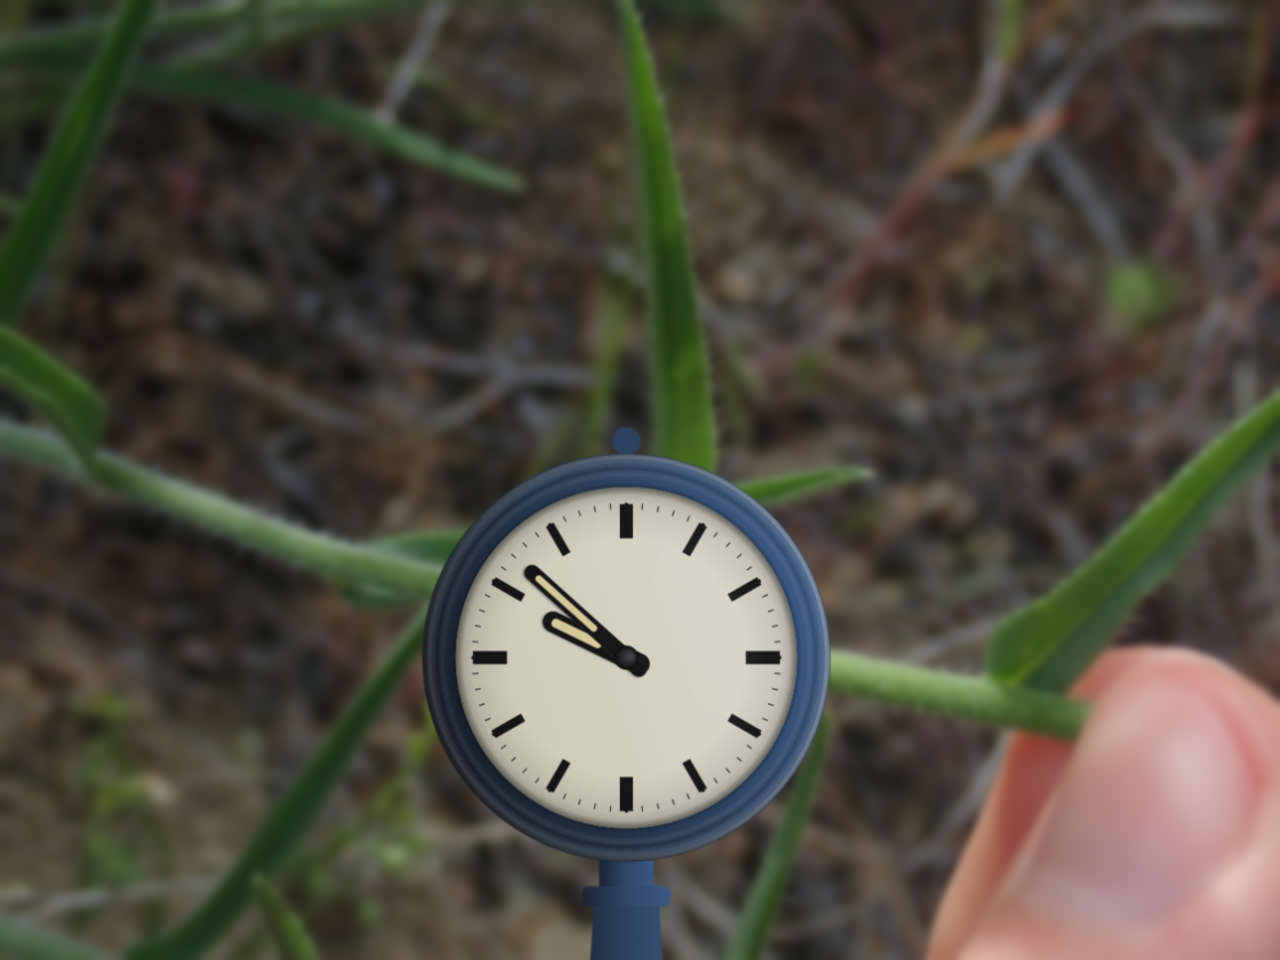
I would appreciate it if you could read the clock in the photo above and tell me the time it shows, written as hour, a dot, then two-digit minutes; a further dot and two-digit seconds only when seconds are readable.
9.52
